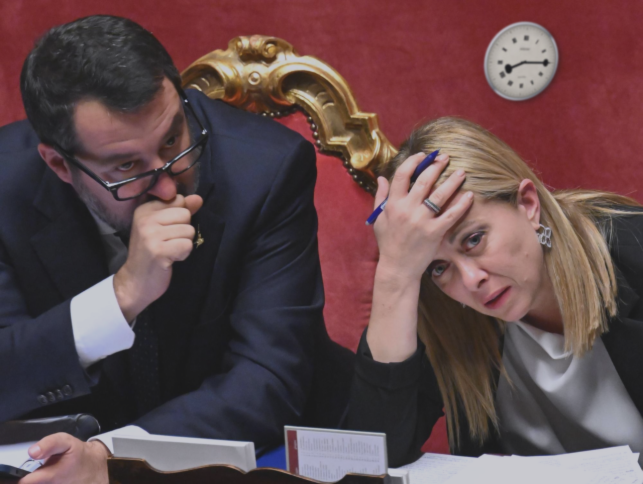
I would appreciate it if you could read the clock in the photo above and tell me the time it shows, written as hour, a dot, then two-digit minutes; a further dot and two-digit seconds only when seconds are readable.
8.15
